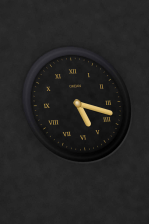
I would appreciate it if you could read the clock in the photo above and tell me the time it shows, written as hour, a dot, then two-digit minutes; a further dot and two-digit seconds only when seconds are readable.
5.18
